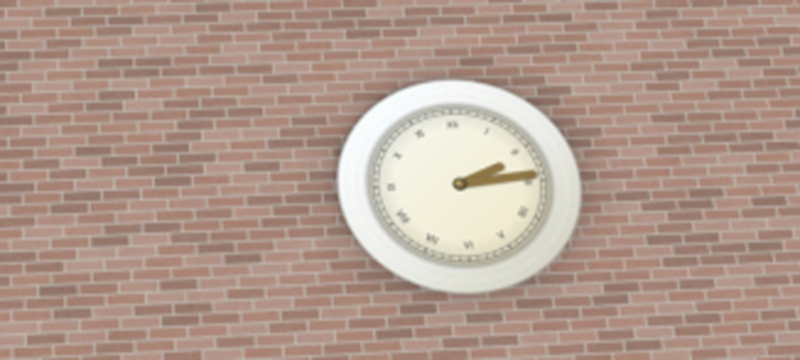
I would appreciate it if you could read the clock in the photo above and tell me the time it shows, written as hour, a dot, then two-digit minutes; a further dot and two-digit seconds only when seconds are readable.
2.14
